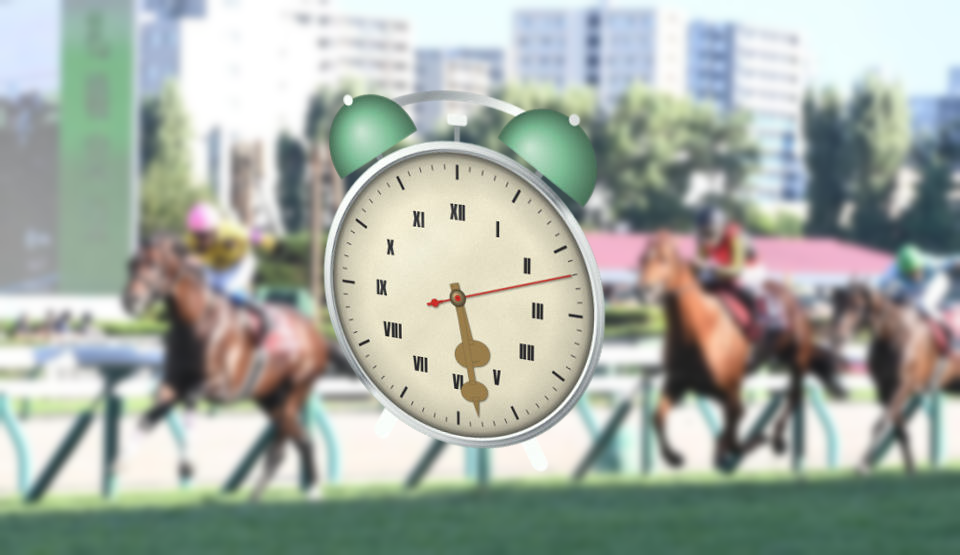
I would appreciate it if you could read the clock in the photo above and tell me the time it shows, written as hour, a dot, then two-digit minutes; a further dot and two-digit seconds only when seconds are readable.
5.28.12
